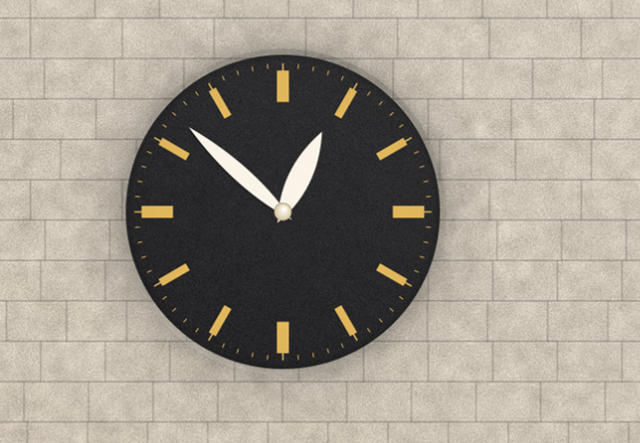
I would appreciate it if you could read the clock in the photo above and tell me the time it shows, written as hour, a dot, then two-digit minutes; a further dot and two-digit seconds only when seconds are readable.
12.52
